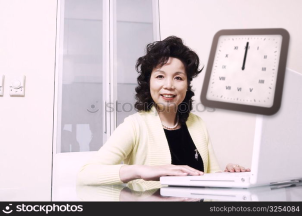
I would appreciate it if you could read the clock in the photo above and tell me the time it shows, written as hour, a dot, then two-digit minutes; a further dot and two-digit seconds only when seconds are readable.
12.00
